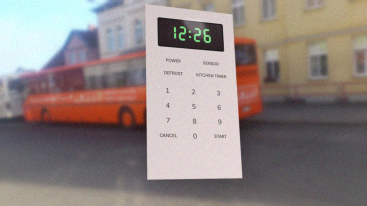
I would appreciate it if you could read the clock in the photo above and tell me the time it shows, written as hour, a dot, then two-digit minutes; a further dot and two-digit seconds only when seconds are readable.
12.26
